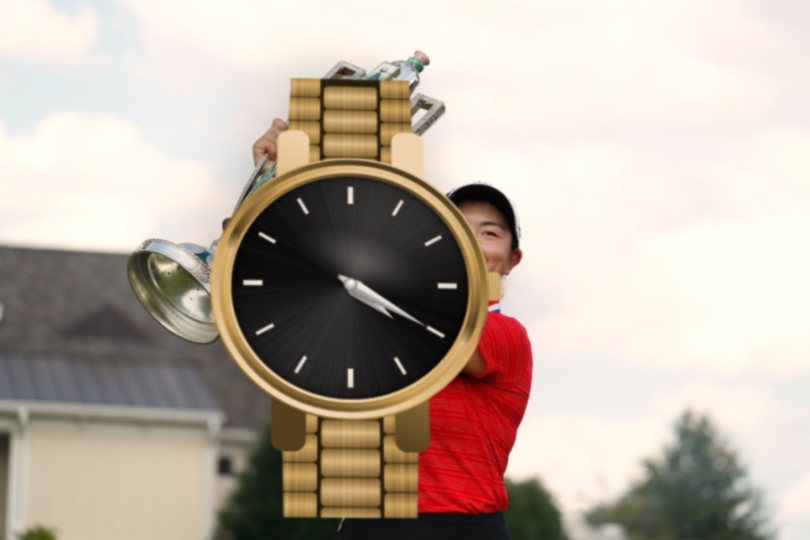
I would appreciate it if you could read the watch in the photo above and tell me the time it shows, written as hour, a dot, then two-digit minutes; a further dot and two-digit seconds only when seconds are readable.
4.20
